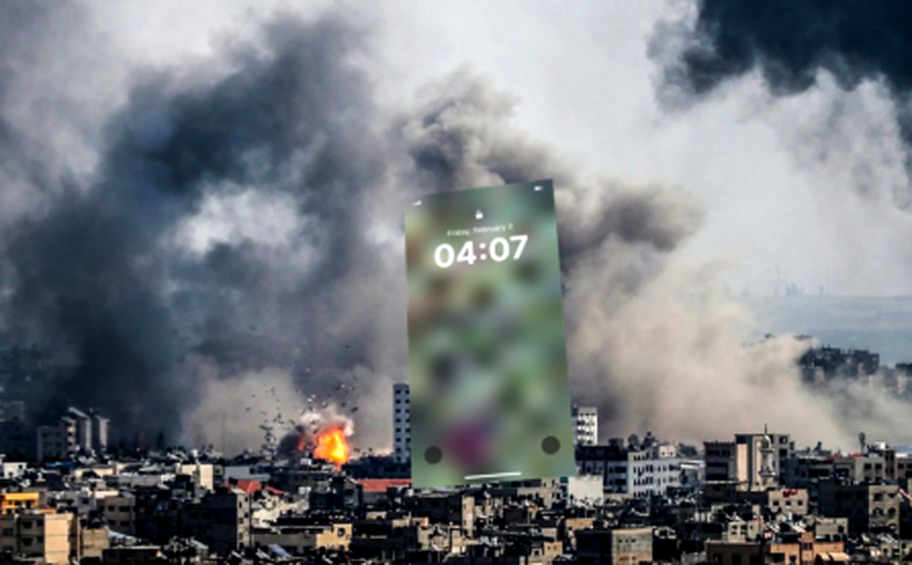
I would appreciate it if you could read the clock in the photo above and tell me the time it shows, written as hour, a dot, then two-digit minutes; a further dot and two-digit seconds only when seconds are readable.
4.07
